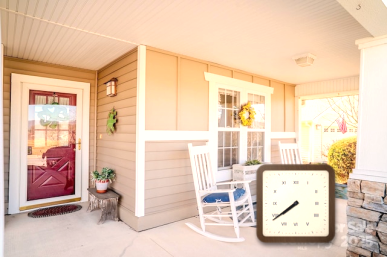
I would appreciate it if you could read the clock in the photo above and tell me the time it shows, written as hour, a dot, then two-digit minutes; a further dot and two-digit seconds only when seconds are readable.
7.39
